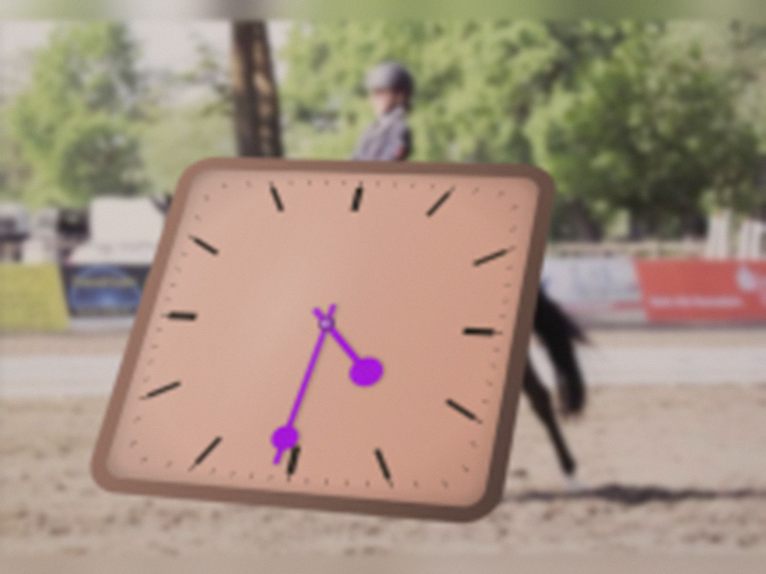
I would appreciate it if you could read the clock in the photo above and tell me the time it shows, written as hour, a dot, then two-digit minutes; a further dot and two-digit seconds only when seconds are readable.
4.31
